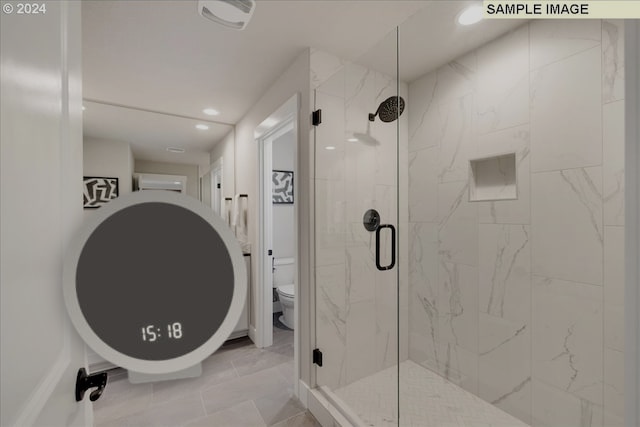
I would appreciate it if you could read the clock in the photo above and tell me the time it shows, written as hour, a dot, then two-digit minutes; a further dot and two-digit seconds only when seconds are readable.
15.18
